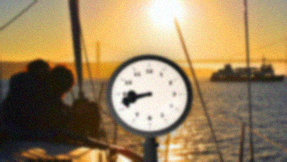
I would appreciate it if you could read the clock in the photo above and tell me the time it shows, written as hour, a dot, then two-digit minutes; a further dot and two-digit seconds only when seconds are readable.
8.42
